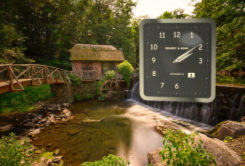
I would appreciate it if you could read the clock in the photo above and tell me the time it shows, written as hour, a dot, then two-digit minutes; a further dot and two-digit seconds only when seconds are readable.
2.09
